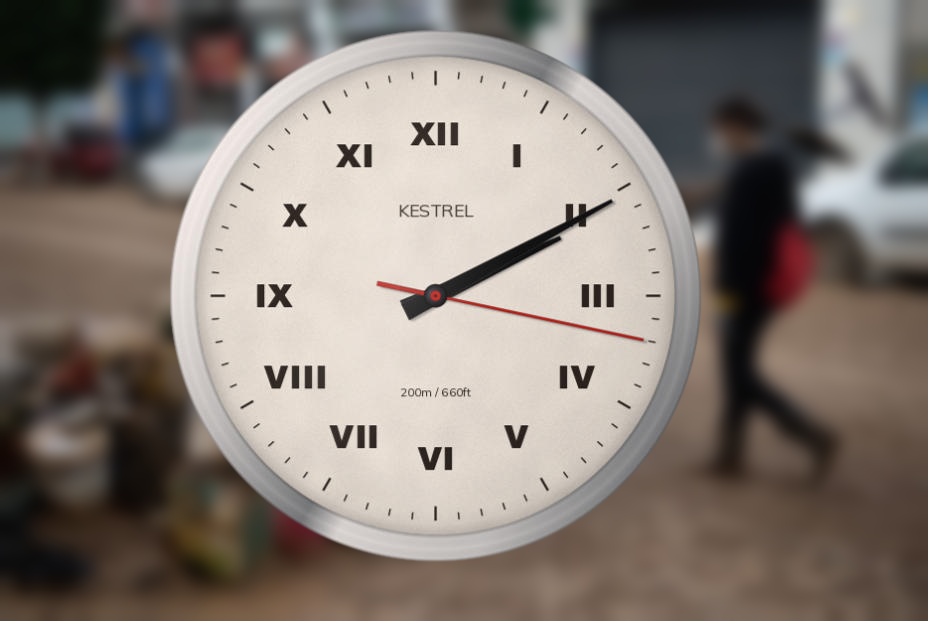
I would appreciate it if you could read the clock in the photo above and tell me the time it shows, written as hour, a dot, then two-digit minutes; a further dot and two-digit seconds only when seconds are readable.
2.10.17
